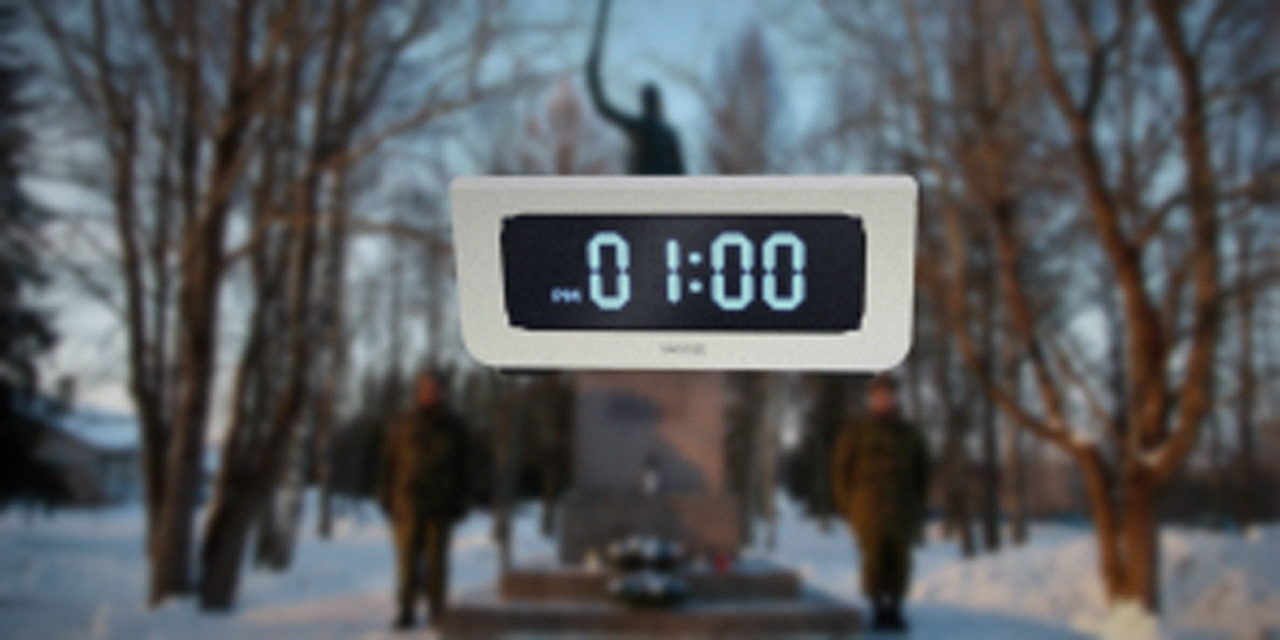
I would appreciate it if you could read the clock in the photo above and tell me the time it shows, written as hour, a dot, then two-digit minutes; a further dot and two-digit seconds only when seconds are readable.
1.00
